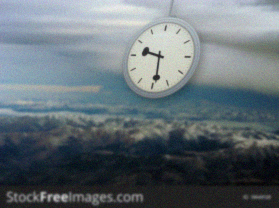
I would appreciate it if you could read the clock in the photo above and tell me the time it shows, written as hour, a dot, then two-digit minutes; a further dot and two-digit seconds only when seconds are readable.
9.29
